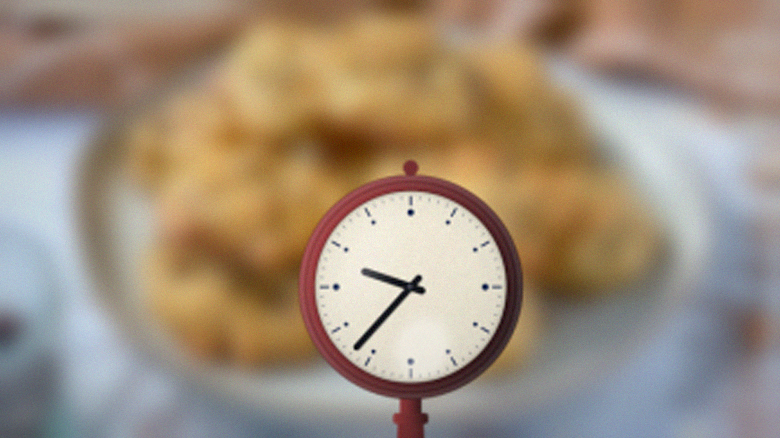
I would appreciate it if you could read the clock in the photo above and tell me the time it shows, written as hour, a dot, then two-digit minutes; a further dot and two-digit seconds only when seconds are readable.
9.37
